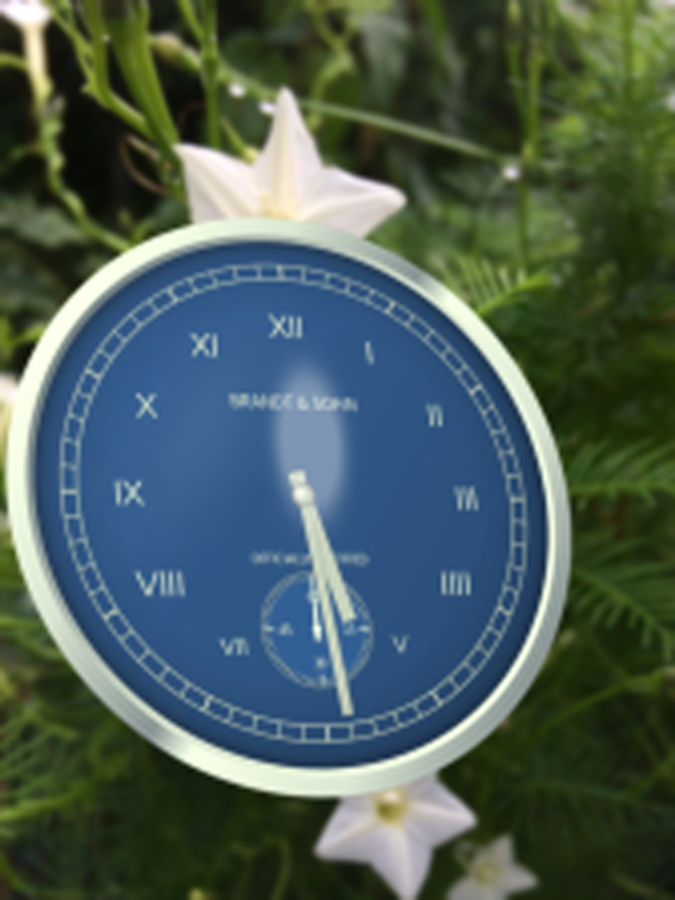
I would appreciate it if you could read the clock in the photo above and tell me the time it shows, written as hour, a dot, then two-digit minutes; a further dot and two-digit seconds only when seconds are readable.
5.29
